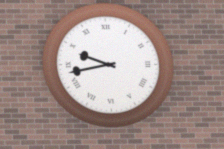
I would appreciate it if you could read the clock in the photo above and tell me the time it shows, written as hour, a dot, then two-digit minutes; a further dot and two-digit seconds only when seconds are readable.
9.43
